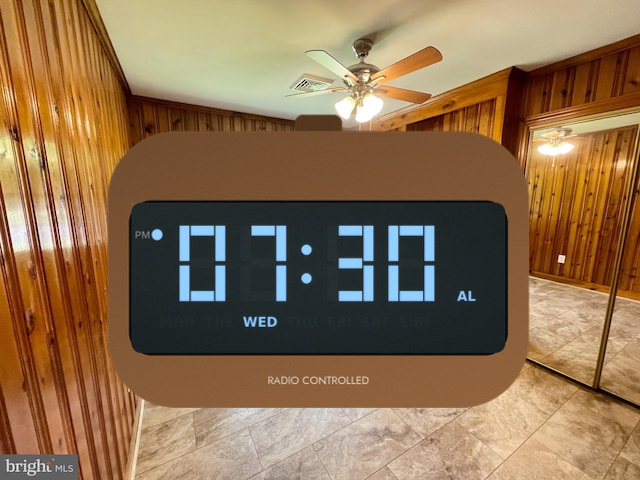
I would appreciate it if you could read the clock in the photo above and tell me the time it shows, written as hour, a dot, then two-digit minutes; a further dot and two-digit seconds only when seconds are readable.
7.30
